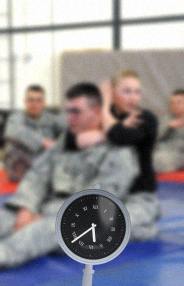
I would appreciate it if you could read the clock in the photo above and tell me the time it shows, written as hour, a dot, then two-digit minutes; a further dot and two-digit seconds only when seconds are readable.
5.38
